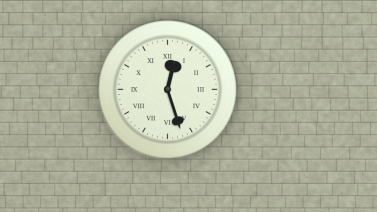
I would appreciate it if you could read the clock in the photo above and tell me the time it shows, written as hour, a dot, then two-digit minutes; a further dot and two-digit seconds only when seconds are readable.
12.27
